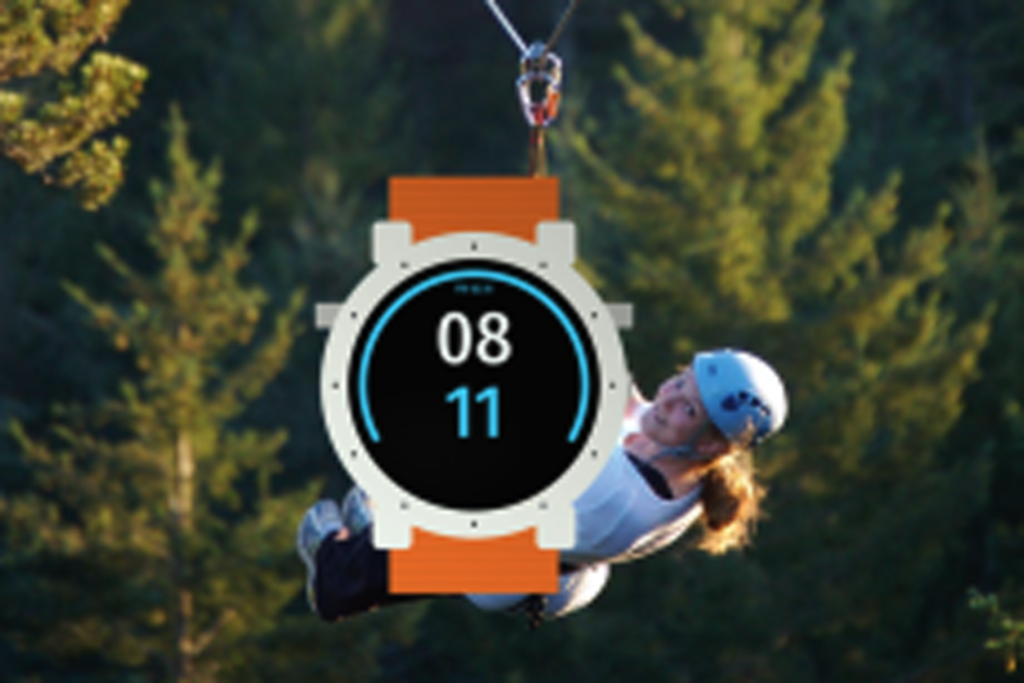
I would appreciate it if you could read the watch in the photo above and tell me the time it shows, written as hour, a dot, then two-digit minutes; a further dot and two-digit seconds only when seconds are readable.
8.11
